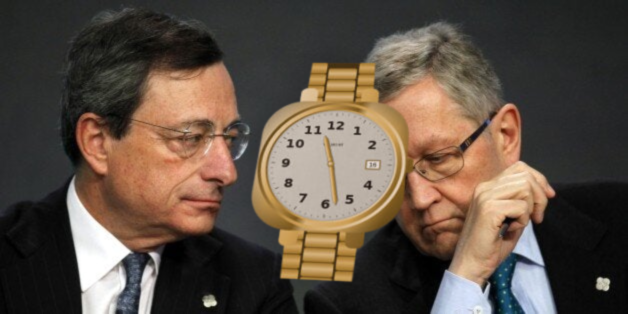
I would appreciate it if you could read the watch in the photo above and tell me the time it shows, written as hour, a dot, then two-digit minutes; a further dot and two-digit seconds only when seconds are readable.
11.28
